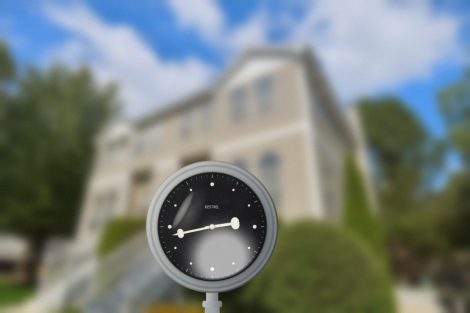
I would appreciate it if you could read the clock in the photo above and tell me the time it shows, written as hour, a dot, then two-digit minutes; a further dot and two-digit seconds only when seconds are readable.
2.43
